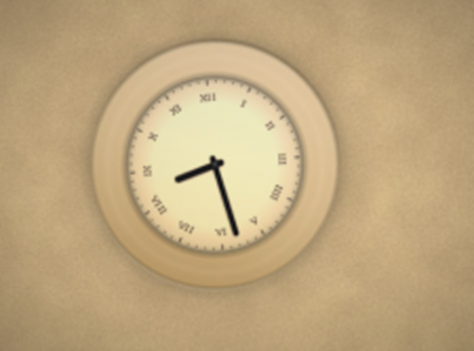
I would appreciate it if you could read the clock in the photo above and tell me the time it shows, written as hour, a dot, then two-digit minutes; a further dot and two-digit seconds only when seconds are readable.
8.28
